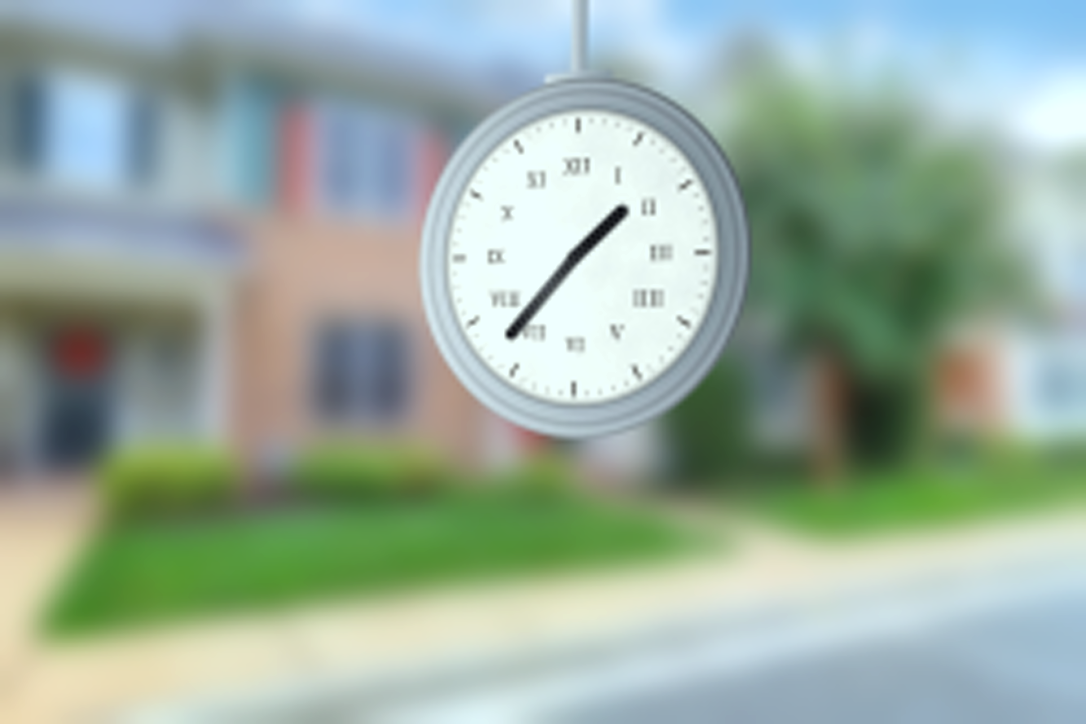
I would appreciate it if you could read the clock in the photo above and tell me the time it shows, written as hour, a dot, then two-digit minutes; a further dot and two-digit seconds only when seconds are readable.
1.37
